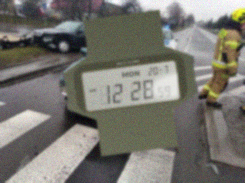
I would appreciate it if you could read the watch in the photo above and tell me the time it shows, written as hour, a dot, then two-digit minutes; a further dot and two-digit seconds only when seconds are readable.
12.28
